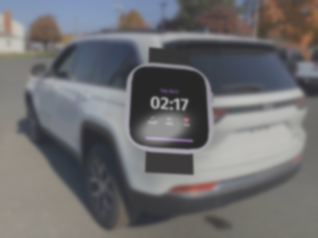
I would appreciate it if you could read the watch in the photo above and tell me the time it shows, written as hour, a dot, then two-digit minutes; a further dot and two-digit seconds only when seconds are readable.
2.17
